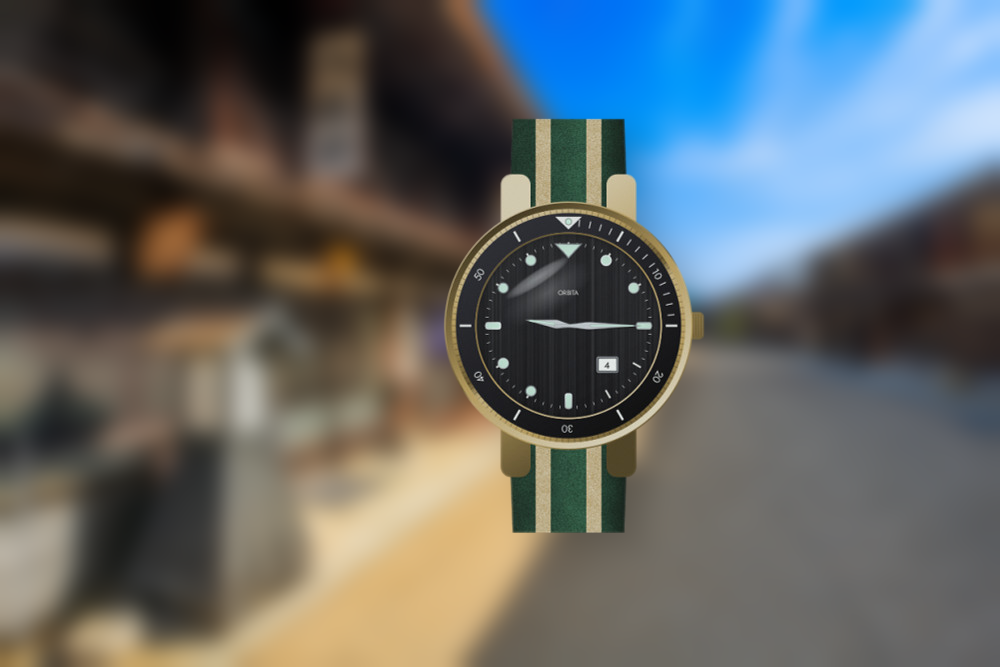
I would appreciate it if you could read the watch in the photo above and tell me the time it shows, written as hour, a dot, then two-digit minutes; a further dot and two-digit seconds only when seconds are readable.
9.15
